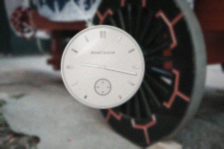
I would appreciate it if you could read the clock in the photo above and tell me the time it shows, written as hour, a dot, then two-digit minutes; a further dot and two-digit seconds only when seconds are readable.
9.17
